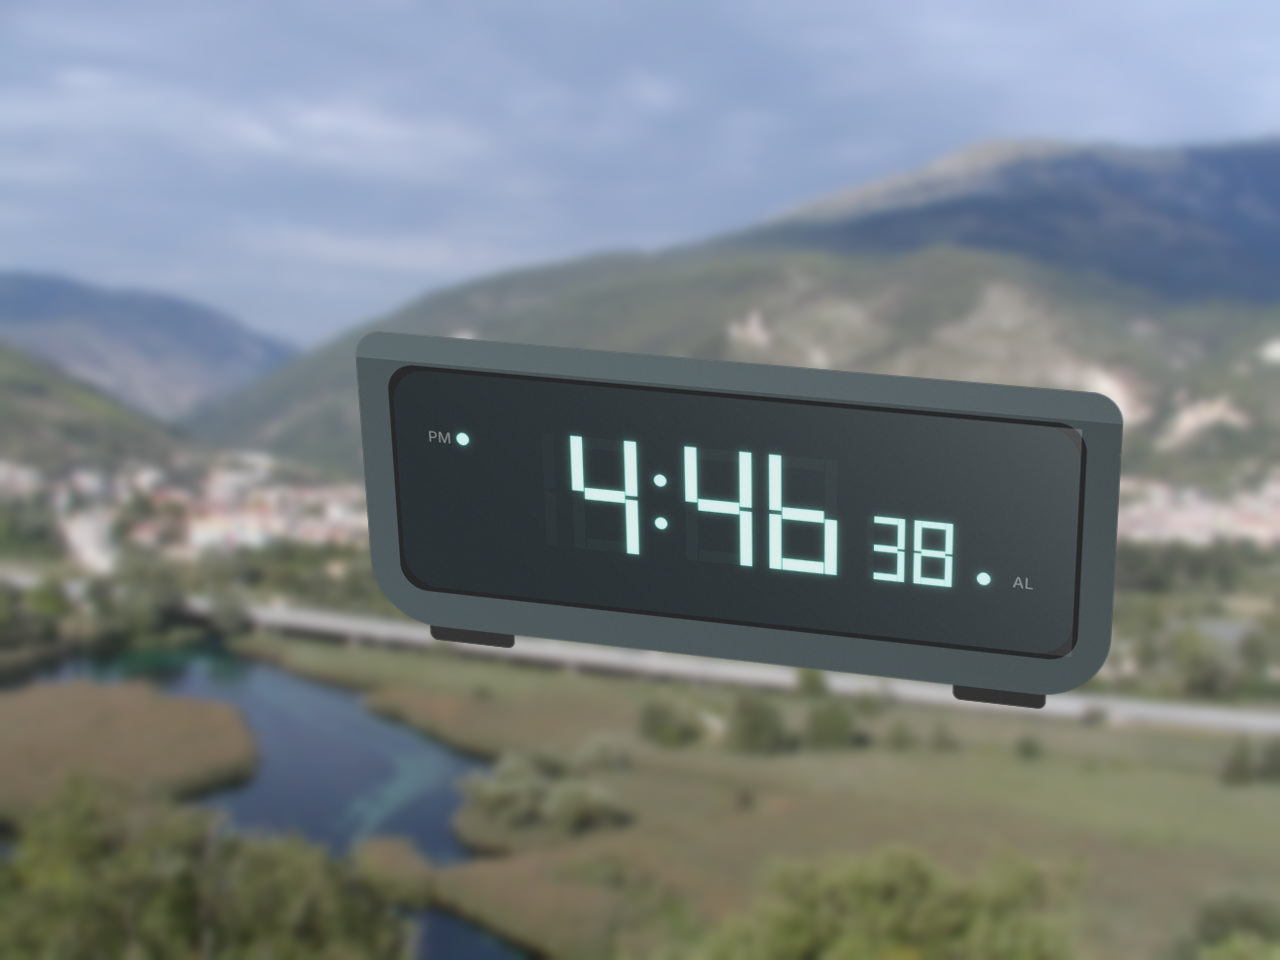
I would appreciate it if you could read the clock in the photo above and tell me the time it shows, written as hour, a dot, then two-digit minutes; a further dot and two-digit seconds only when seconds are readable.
4.46.38
